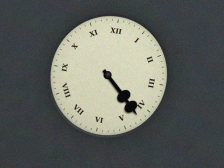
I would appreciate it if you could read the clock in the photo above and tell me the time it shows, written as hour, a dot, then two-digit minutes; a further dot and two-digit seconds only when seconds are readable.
4.22
